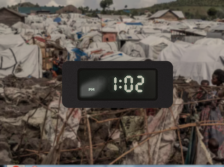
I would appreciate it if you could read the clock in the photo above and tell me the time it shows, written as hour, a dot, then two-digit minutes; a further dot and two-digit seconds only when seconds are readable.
1.02
